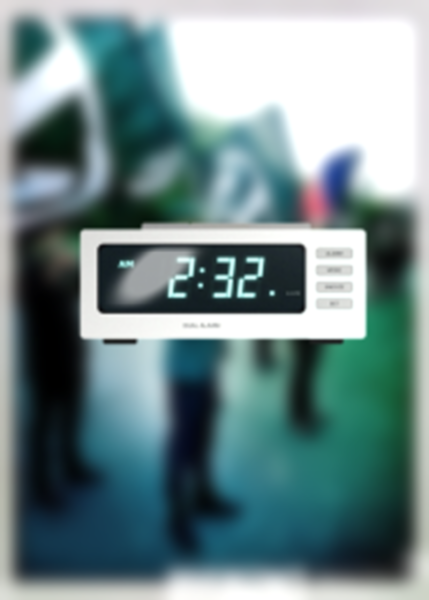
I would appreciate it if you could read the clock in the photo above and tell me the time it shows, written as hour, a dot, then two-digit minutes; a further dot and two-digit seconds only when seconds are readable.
2.32
